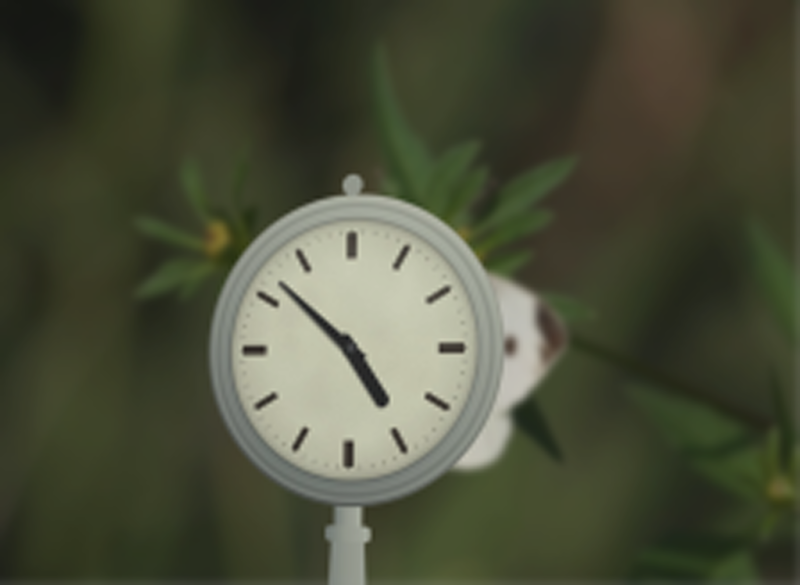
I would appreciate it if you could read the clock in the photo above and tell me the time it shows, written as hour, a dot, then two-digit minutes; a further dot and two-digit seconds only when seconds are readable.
4.52
